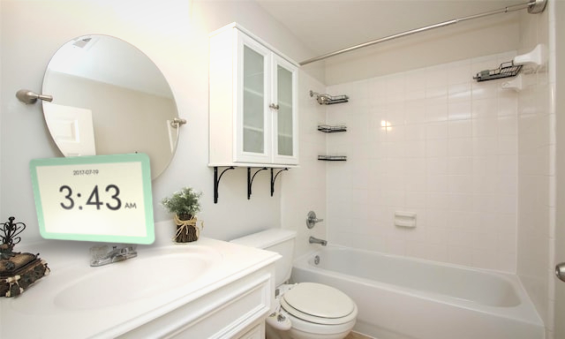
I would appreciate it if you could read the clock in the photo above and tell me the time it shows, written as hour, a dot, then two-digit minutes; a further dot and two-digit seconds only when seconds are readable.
3.43
